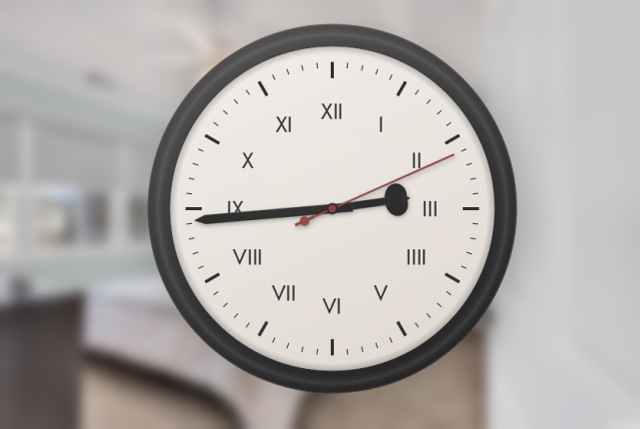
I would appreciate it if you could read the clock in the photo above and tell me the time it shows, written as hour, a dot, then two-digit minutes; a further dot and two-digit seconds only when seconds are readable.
2.44.11
